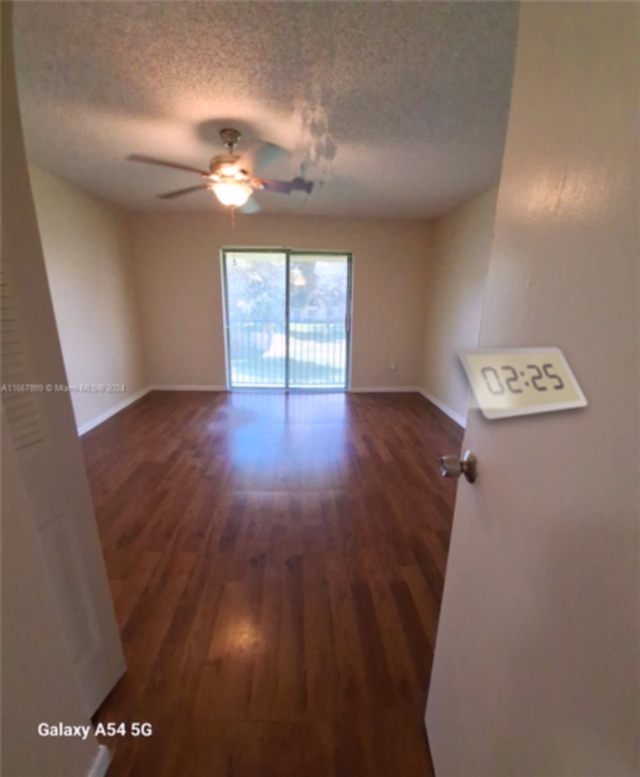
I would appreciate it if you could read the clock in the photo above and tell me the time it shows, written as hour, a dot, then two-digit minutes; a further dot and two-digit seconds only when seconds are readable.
2.25
